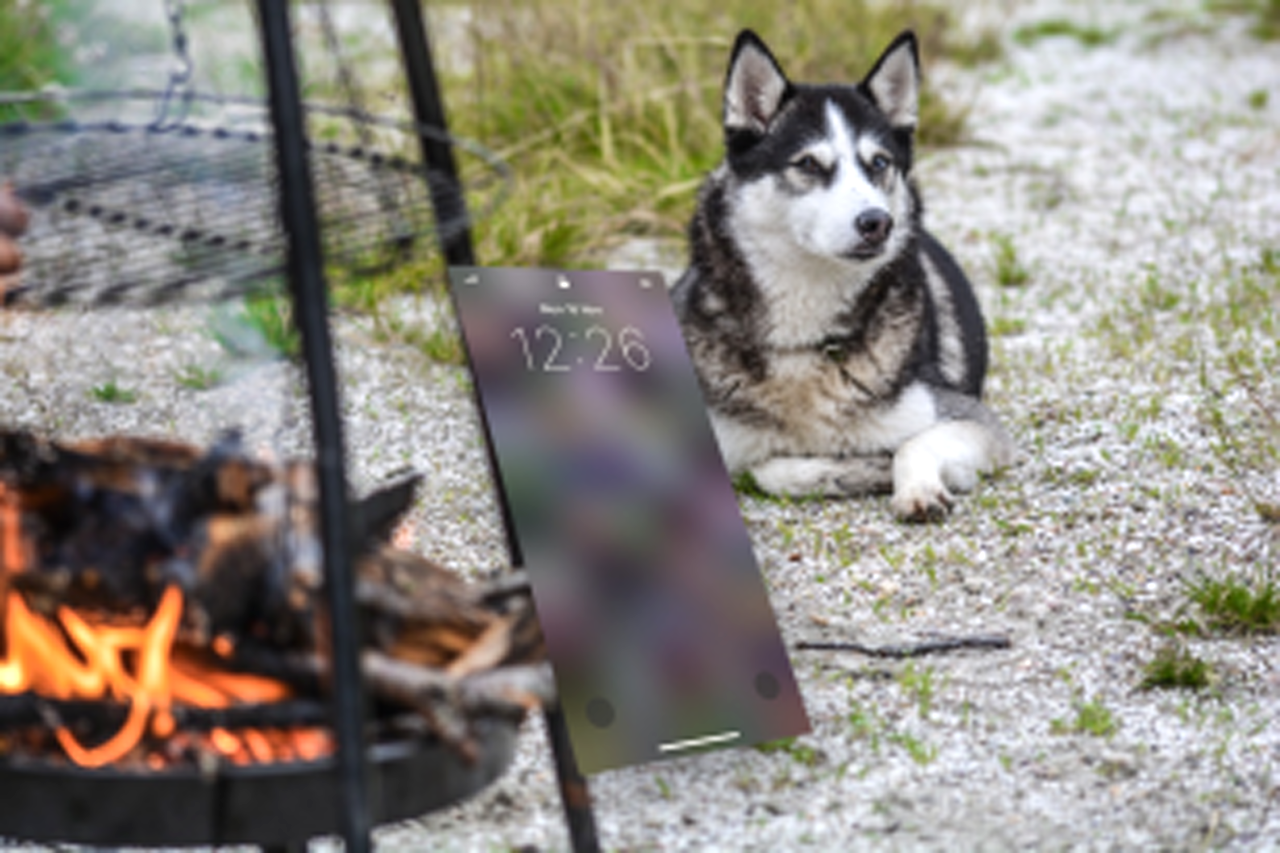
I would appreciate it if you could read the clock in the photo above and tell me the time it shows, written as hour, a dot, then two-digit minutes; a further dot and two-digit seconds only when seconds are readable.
12.26
